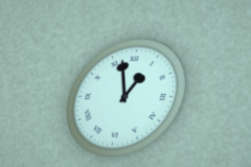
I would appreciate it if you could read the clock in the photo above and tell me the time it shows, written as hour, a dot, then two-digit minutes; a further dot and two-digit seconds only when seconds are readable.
12.57
